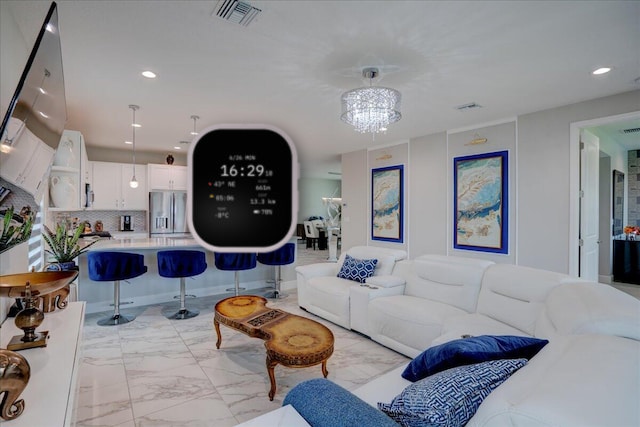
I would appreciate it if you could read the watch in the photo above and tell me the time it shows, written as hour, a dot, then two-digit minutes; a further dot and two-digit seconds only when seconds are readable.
16.29
